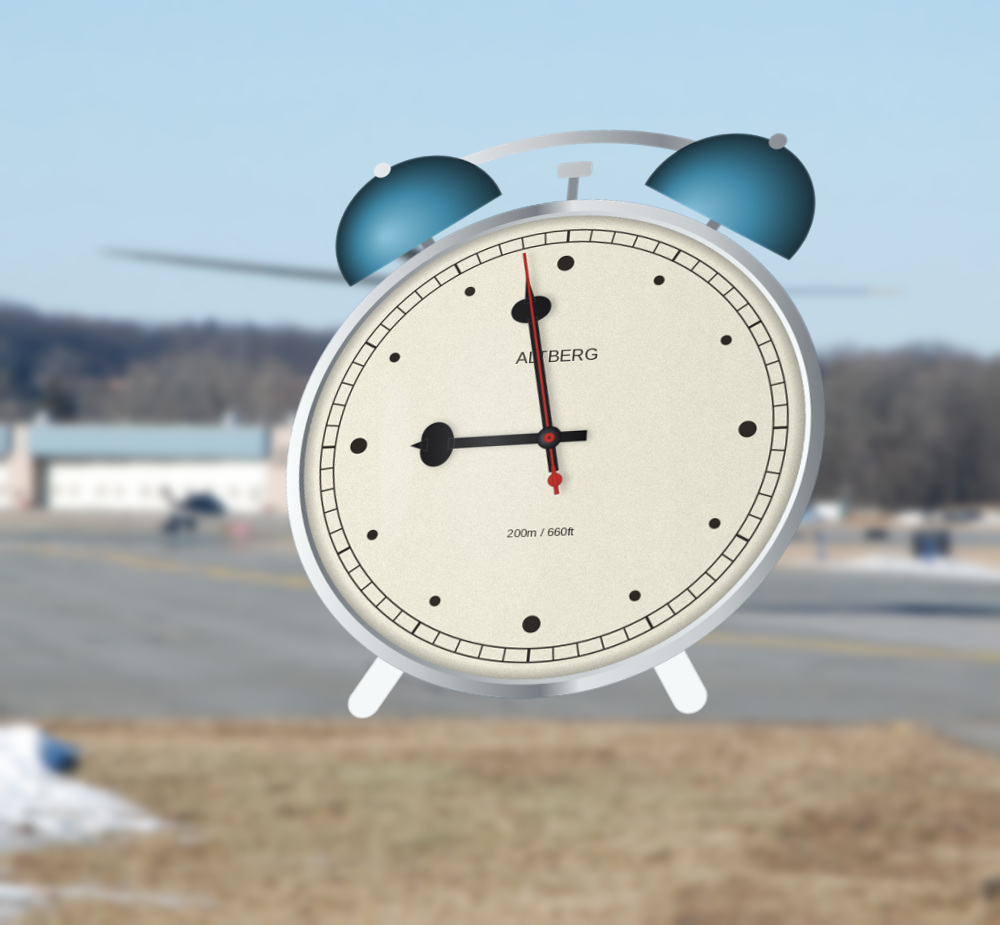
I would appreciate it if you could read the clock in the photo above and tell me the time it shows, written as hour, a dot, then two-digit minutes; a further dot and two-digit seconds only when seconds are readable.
8.57.58
